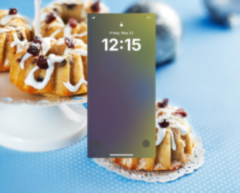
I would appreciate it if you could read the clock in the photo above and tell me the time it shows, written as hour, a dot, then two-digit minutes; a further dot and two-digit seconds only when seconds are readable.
12.15
